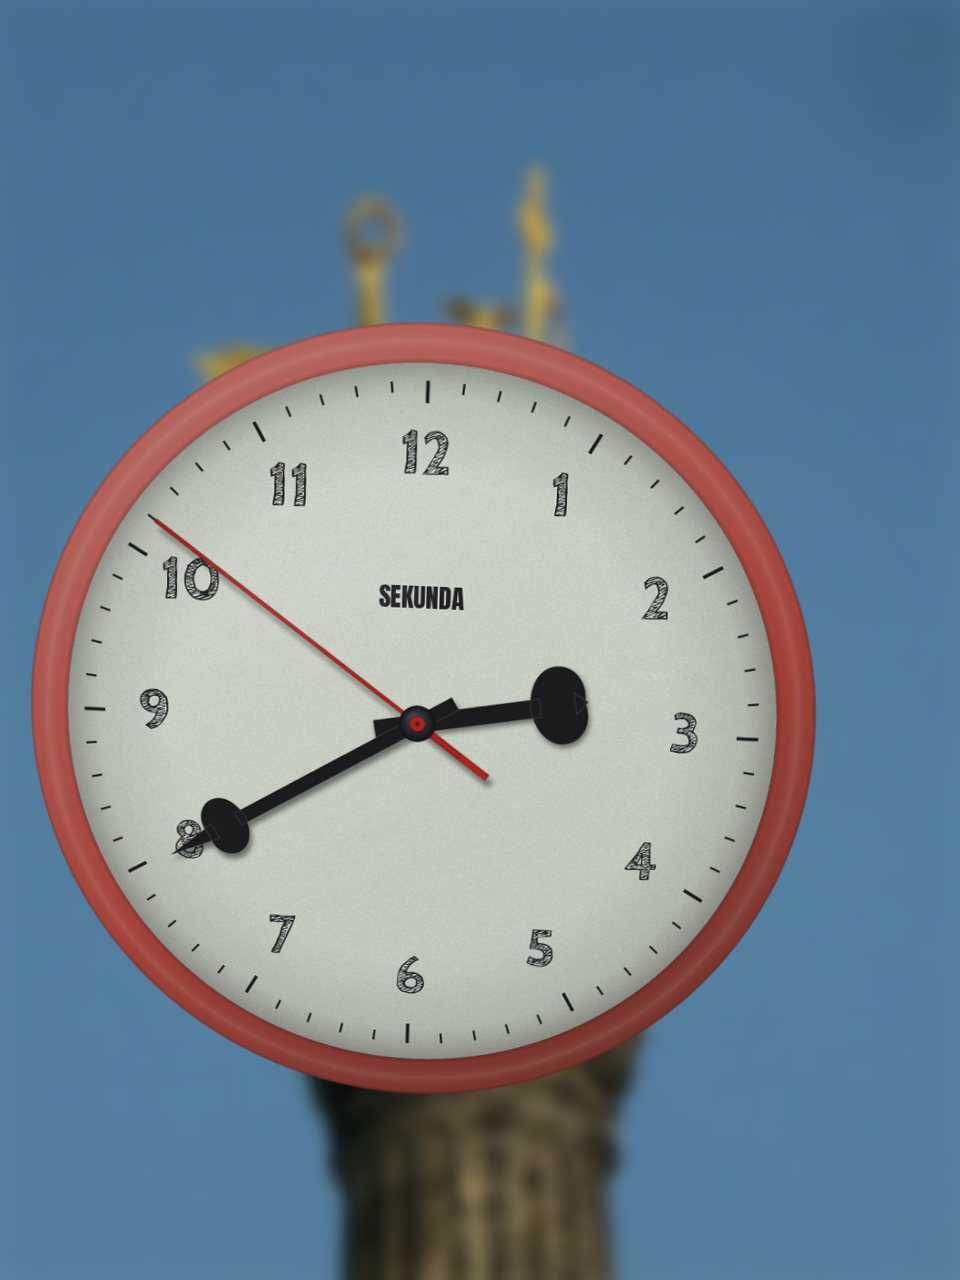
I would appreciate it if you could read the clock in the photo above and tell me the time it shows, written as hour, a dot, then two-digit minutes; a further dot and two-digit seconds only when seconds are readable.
2.39.51
